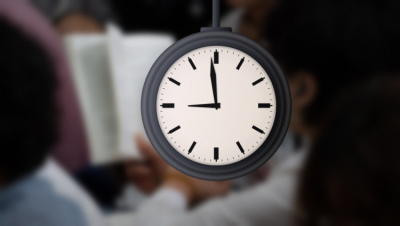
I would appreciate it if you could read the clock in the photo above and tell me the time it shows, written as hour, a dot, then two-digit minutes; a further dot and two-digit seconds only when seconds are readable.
8.59
